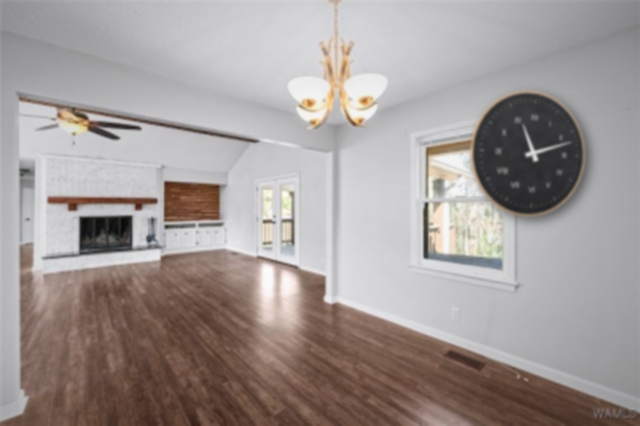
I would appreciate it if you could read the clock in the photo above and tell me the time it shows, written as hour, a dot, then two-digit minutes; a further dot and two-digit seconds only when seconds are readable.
11.12
